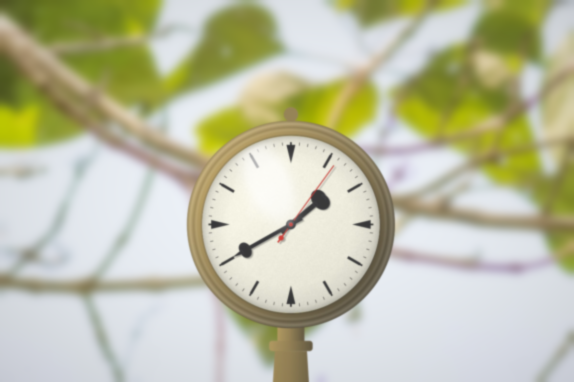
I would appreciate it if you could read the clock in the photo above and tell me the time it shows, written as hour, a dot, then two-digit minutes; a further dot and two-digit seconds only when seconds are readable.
1.40.06
